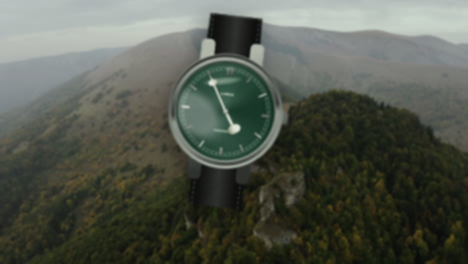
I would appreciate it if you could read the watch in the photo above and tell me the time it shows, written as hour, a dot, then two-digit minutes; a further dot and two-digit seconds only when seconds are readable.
4.55
